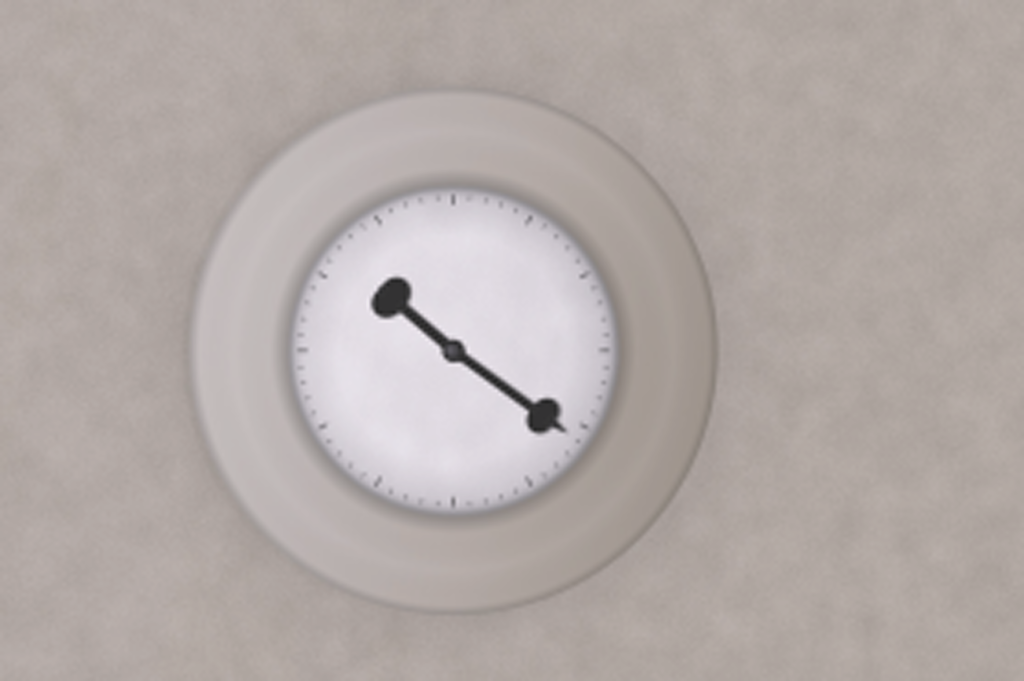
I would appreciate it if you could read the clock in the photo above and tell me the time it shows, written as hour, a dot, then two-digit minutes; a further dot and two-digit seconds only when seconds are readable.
10.21
